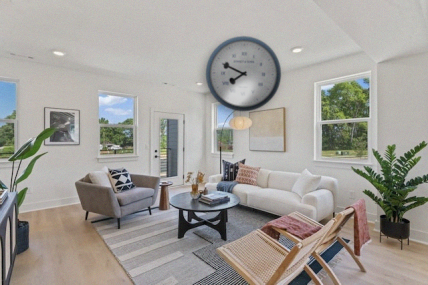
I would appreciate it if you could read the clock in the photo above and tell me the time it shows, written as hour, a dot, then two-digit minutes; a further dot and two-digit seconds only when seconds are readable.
7.49
